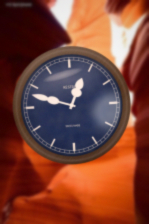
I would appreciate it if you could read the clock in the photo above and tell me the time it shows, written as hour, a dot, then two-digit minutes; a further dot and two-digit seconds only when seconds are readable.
12.48
